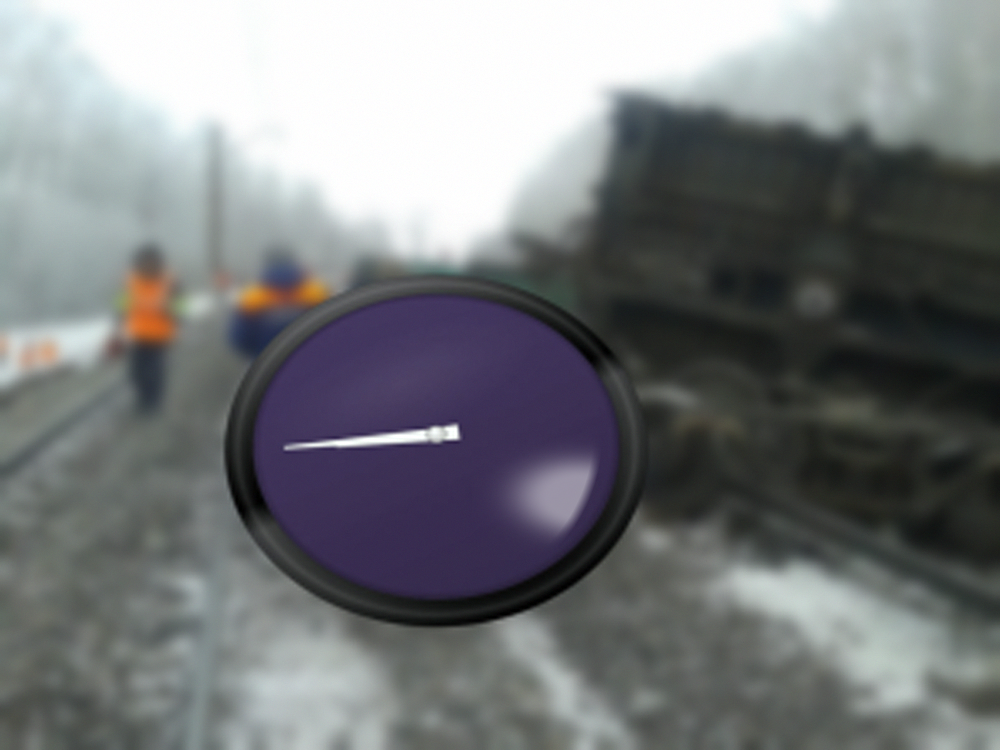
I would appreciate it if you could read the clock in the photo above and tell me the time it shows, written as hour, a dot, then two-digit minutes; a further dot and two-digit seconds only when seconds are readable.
8.44
